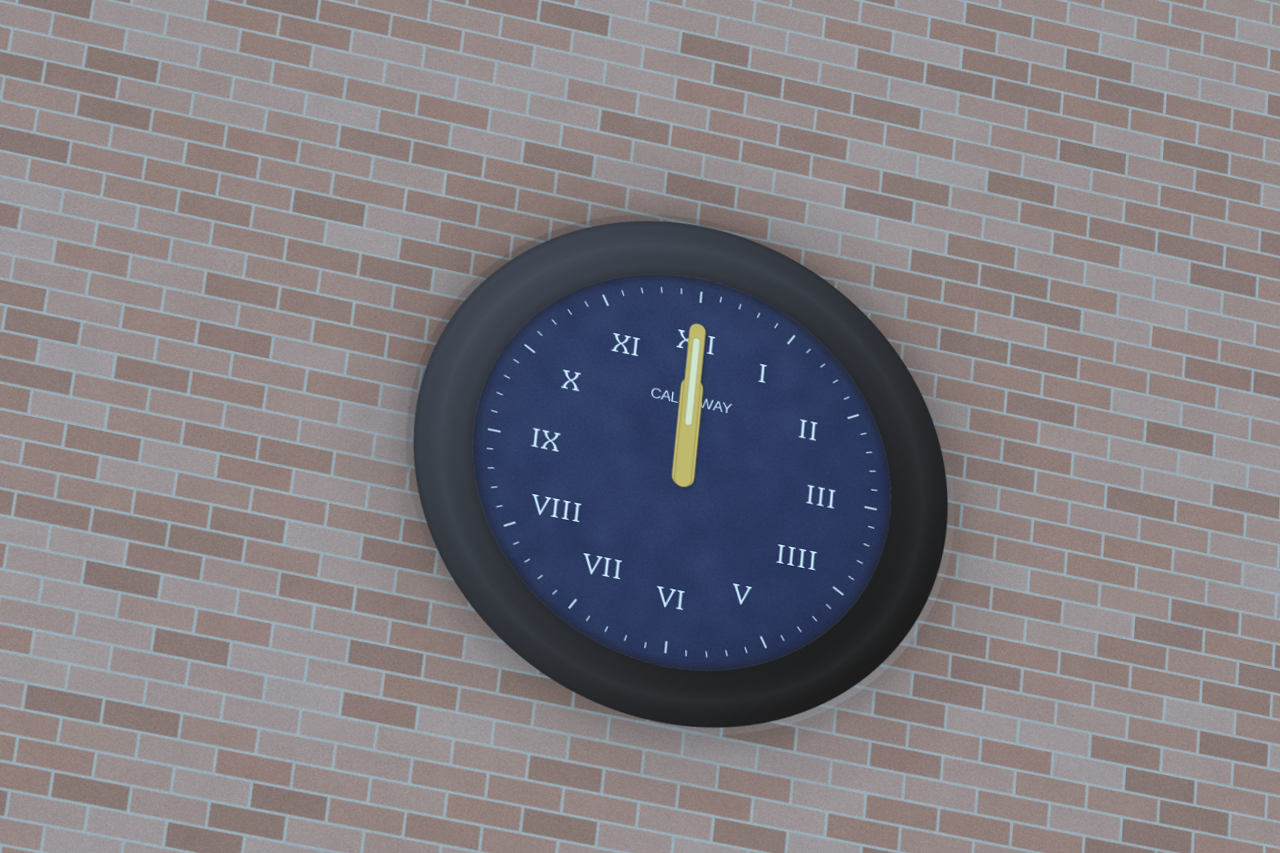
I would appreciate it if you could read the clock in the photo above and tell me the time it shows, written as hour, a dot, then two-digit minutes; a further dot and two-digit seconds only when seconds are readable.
12.00
